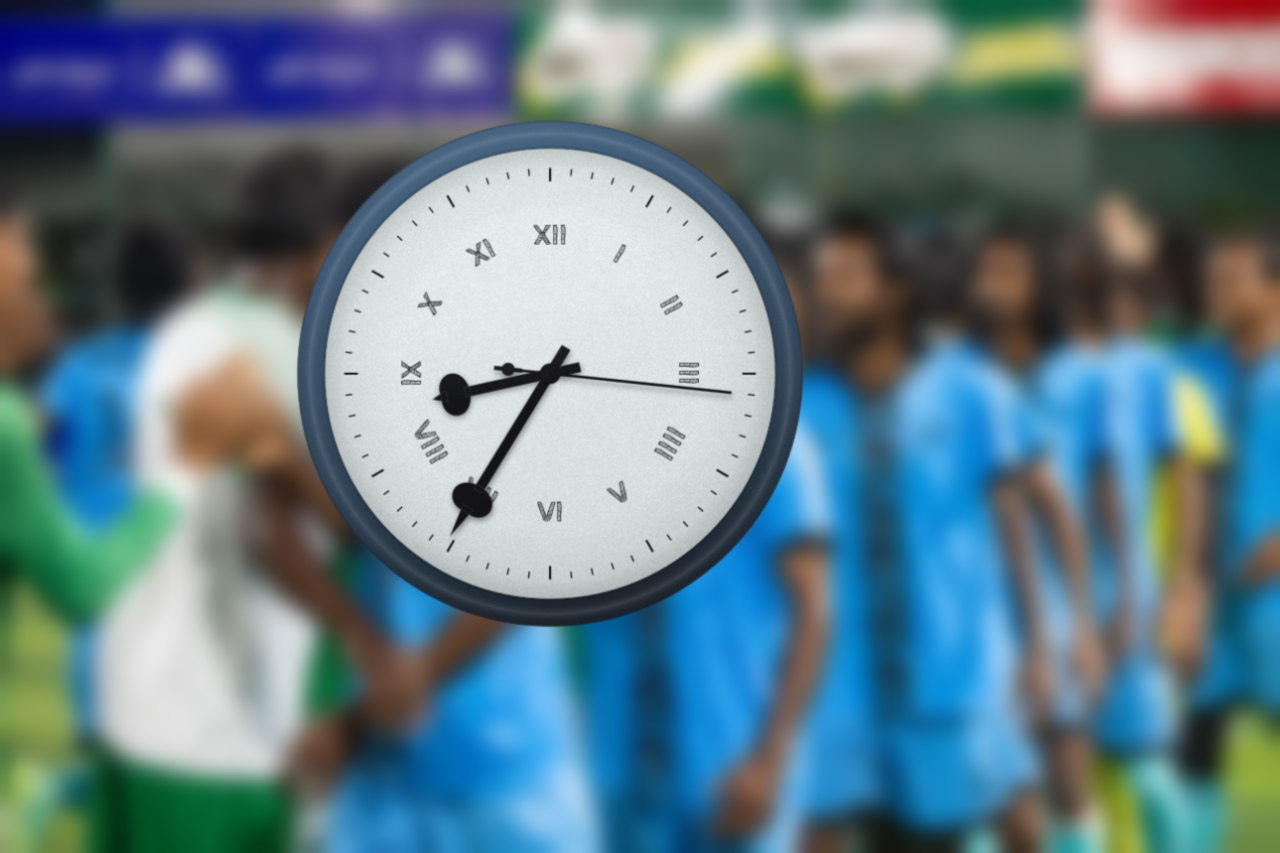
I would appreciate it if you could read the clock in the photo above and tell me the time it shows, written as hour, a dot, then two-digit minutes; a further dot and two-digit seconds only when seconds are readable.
8.35.16
